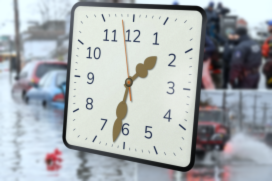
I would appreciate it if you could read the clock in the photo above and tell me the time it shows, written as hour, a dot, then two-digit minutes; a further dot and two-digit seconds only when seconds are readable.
1.31.58
